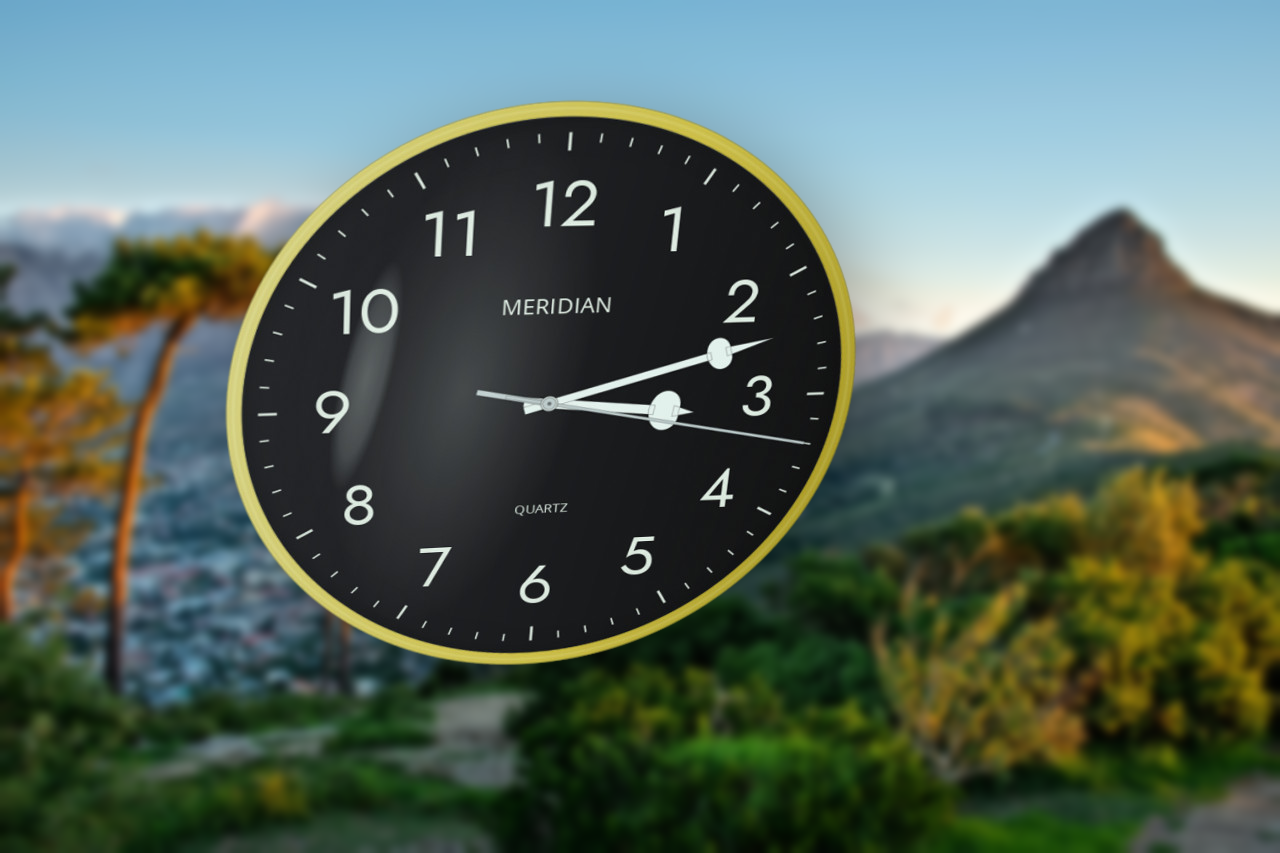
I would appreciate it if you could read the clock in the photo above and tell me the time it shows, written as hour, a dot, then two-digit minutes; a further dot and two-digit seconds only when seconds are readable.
3.12.17
